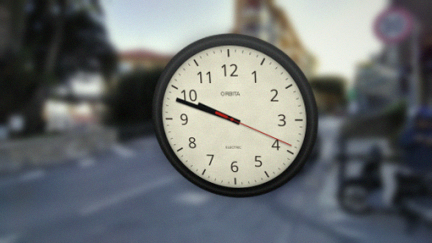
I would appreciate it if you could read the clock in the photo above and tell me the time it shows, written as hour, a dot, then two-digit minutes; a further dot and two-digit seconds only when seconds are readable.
9.48.19
